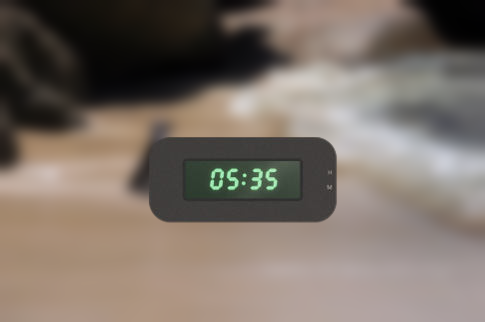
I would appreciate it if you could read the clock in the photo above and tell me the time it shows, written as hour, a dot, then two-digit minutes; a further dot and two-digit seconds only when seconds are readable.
5.35
